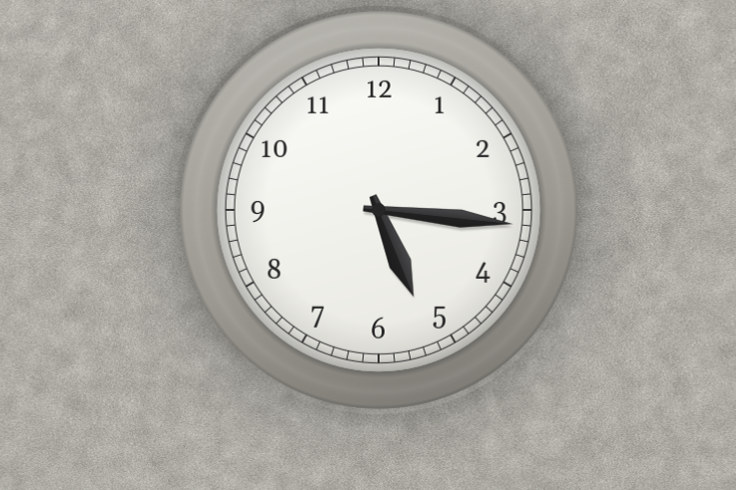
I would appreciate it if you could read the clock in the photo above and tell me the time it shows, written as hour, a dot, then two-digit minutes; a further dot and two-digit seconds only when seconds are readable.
5.16
